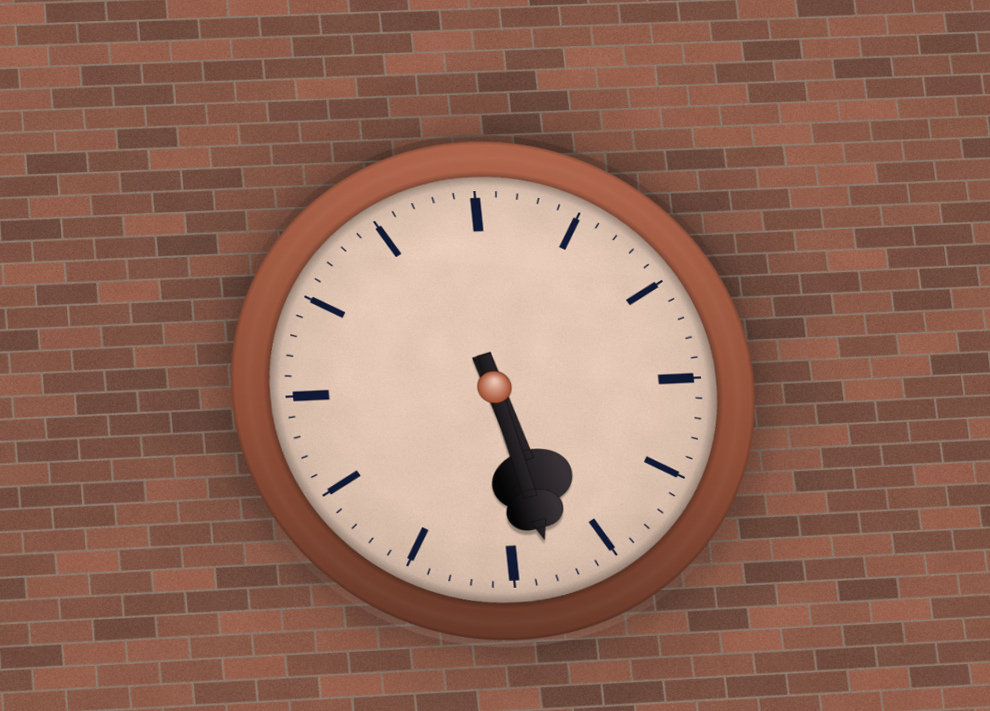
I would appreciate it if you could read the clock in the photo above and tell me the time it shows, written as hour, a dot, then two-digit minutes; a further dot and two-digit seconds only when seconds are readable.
5.28
